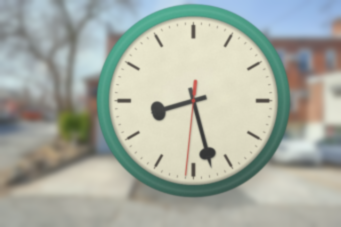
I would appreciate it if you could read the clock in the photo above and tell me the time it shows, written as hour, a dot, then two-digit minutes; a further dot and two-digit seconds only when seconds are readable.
8.27.31
